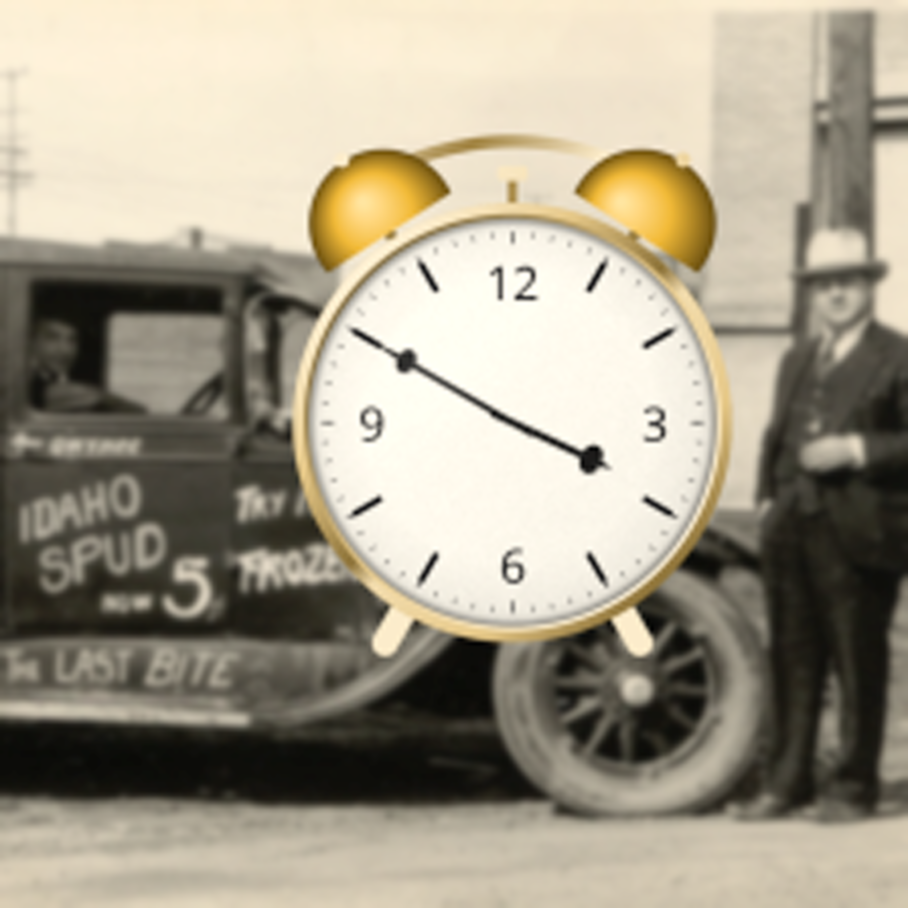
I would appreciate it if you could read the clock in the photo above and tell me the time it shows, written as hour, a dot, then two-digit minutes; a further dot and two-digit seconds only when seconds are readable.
3.50
